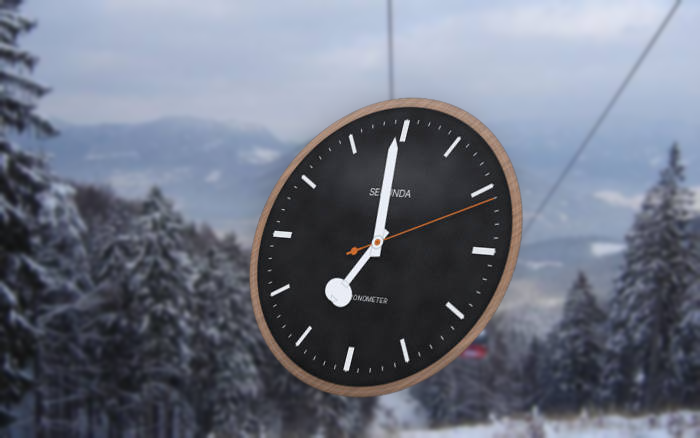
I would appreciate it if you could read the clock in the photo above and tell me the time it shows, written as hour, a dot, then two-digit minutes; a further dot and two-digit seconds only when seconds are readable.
6.59.11
